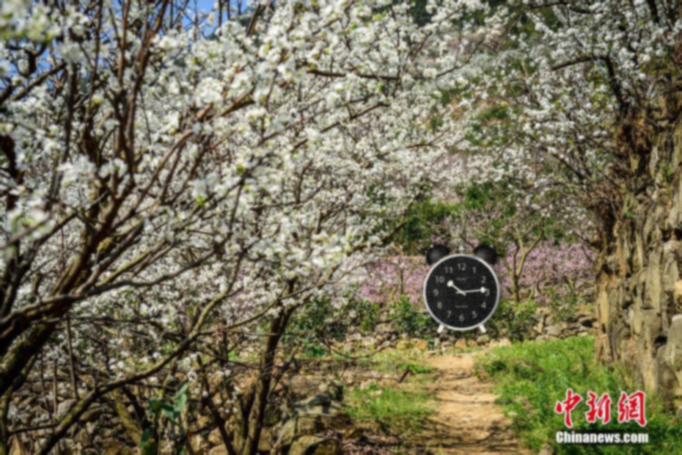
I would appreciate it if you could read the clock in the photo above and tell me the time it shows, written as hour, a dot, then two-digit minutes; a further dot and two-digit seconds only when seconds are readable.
10.14
